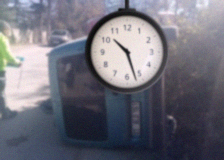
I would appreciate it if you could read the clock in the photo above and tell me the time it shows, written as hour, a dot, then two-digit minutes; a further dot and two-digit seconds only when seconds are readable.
10.27
